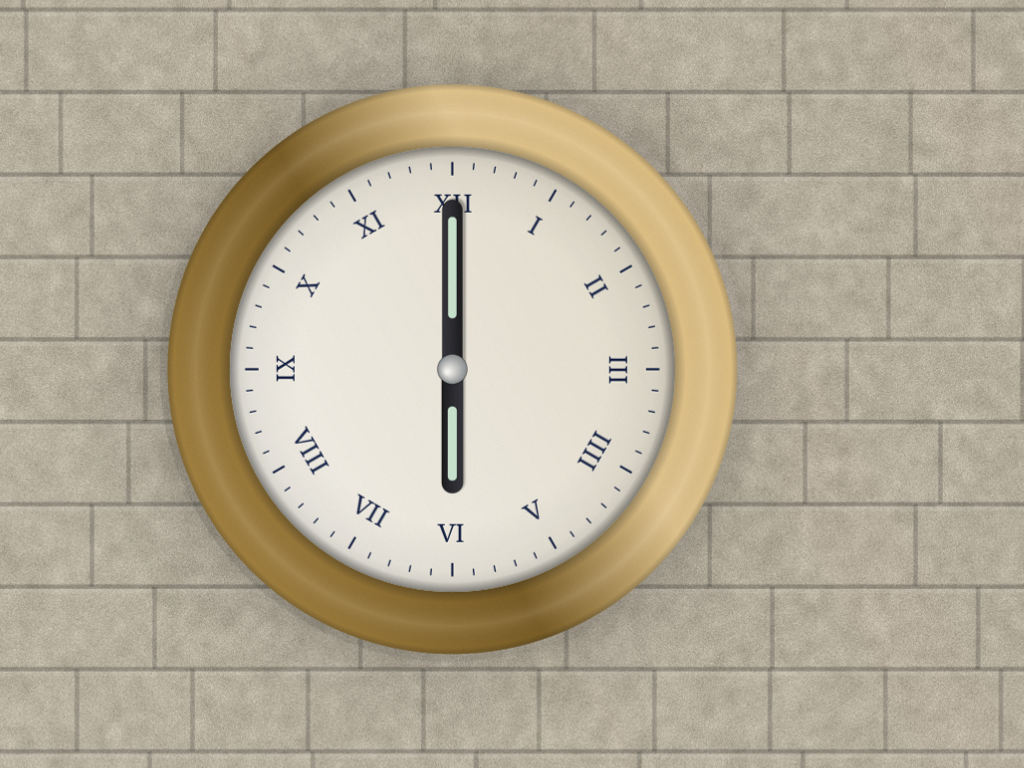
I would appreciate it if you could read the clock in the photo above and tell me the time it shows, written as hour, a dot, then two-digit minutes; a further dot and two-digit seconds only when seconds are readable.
6.00
